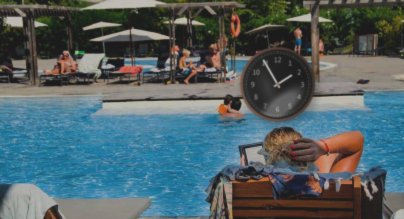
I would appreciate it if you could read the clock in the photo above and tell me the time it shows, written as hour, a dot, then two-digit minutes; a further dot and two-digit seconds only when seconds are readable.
1.55
